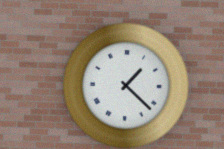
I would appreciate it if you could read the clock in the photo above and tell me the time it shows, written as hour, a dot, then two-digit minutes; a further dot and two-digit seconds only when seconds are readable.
1.22
